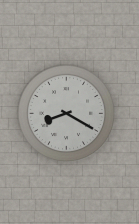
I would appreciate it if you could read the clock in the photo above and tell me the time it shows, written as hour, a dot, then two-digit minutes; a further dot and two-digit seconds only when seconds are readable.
8.20
